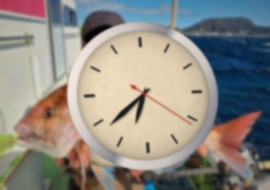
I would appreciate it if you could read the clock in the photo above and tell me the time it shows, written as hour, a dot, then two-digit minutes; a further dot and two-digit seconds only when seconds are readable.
6.38.21
